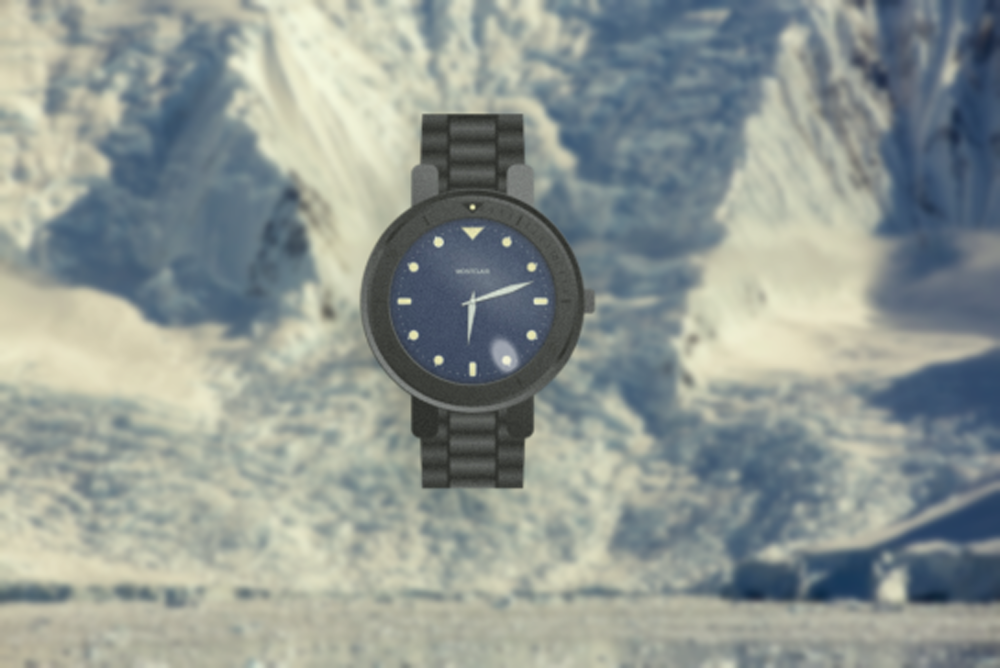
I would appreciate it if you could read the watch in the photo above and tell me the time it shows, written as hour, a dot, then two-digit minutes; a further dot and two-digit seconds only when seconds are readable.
6.12
